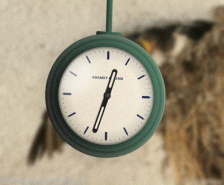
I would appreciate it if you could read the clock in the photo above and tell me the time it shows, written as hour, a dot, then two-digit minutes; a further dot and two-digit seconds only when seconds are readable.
12.33
